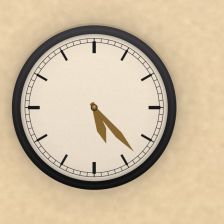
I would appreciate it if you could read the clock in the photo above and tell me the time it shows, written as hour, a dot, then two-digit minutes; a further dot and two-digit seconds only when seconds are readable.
5.23
